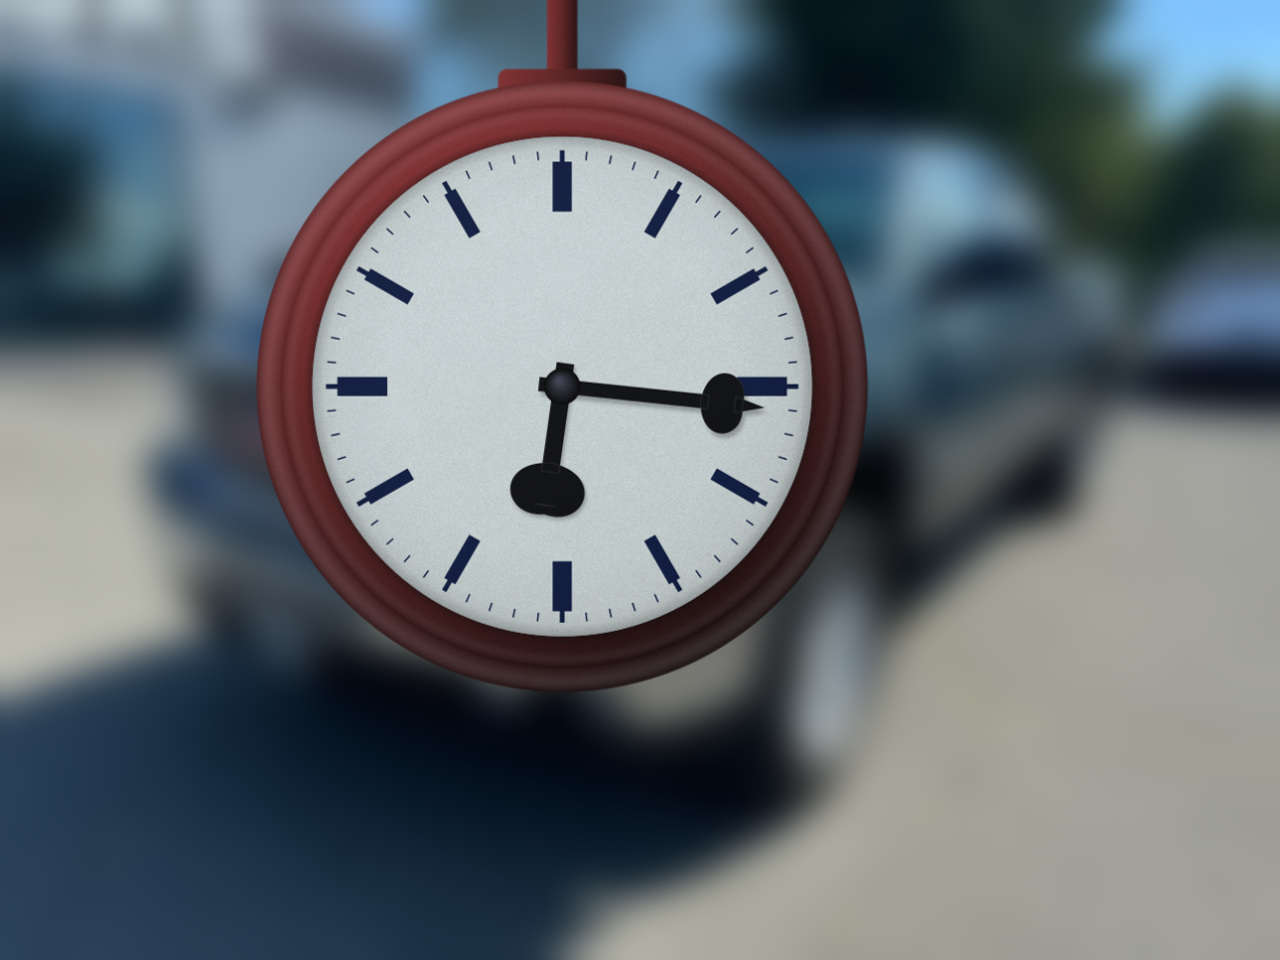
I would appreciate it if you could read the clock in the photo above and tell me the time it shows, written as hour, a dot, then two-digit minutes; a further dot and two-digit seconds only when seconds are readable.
6.16
